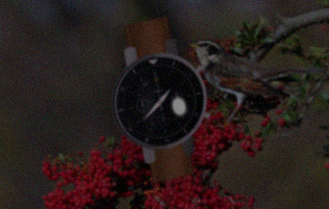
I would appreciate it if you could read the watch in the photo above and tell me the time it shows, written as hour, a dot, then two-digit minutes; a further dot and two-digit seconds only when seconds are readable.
1.39
